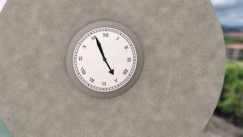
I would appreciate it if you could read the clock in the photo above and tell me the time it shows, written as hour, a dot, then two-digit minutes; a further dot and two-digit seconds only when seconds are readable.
4.56
